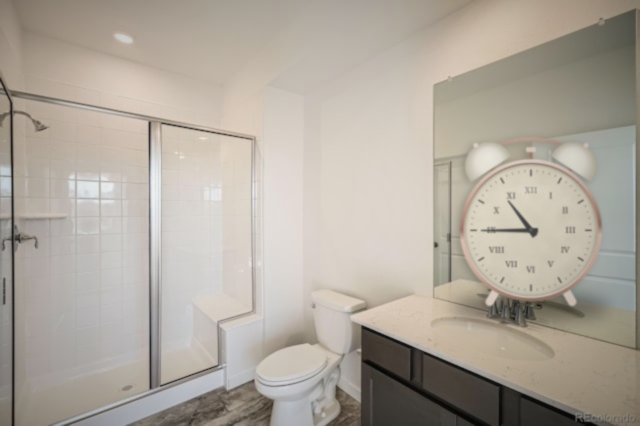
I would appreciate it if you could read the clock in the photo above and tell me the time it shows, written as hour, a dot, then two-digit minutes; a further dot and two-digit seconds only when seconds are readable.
10.45
